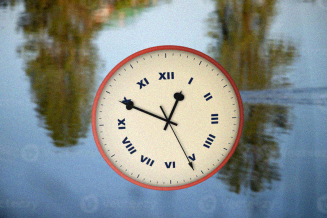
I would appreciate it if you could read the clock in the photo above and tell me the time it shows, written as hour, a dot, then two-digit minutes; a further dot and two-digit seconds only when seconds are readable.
12.49.26
